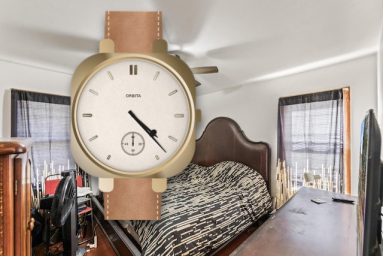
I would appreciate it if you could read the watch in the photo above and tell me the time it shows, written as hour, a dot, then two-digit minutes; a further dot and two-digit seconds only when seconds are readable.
4.23
